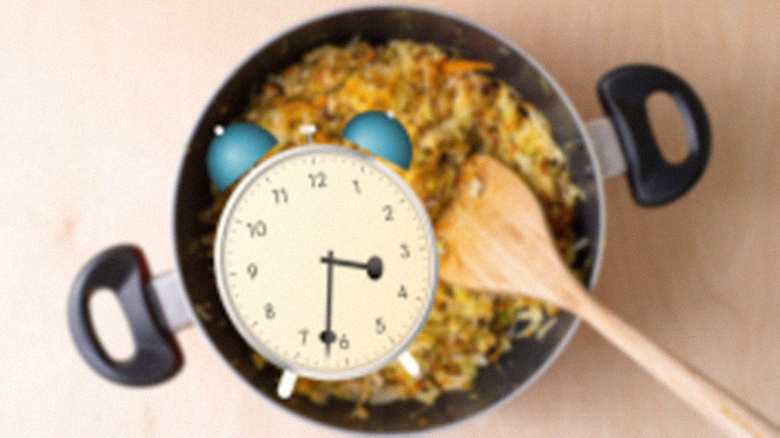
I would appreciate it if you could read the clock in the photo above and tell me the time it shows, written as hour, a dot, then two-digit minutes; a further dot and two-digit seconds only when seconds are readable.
3.32
